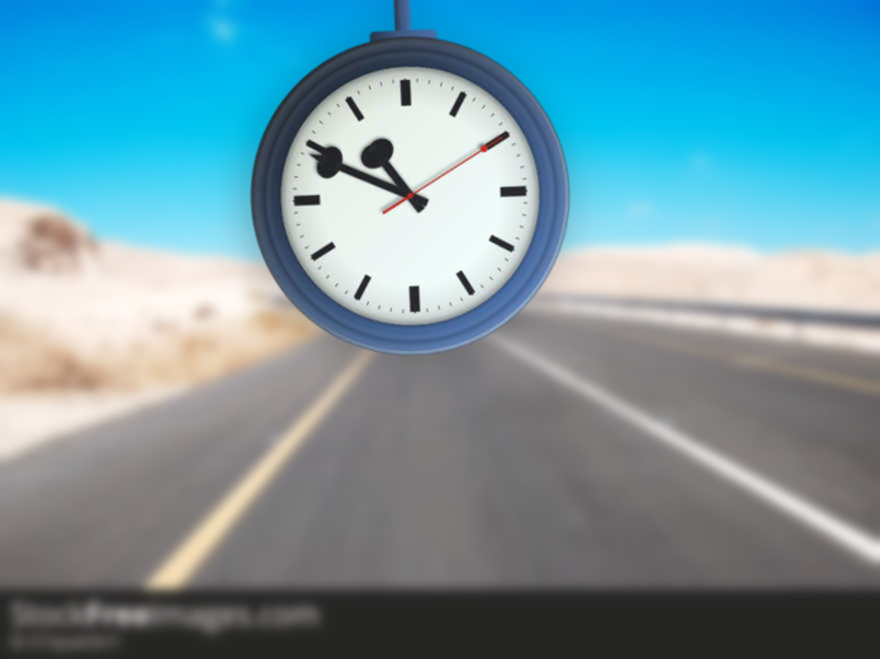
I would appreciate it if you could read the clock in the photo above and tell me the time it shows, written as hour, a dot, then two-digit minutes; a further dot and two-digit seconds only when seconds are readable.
10.49.10
